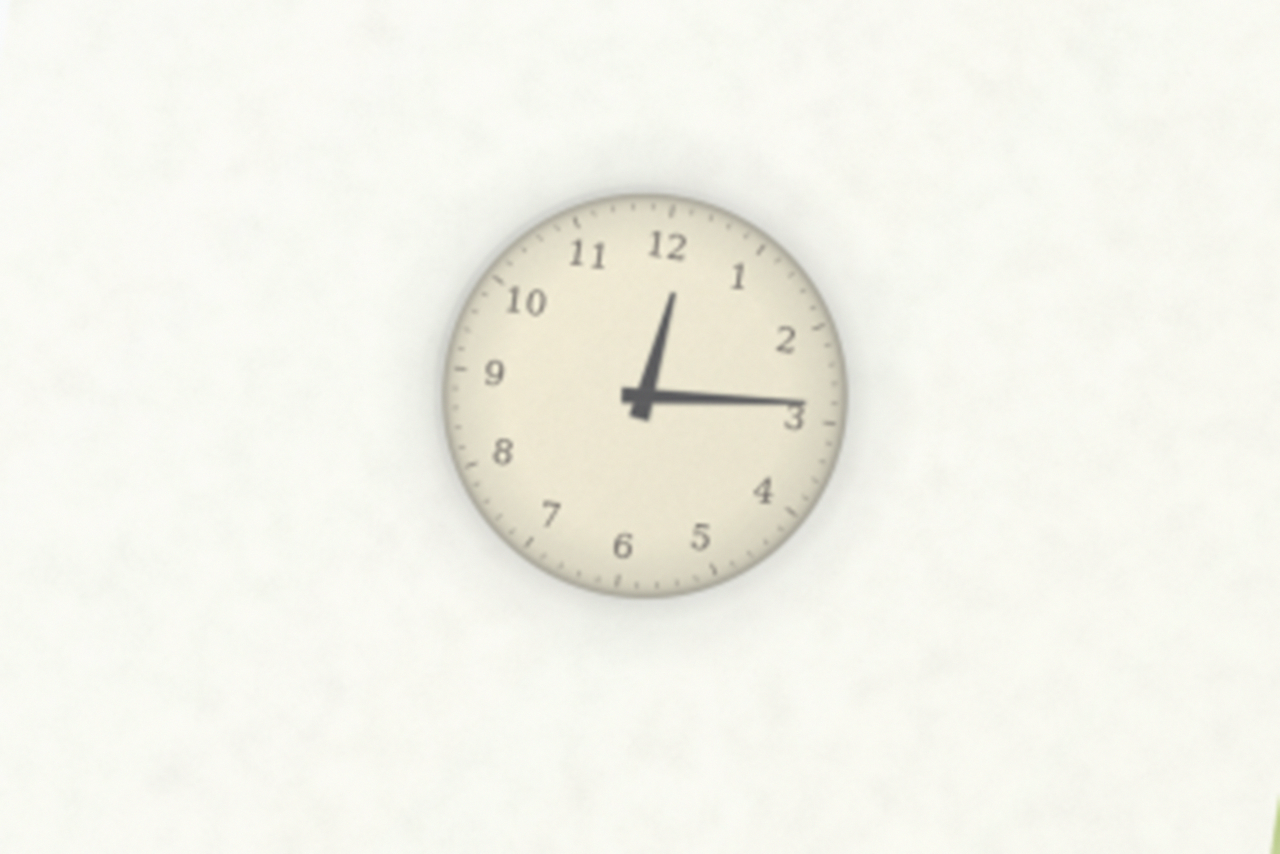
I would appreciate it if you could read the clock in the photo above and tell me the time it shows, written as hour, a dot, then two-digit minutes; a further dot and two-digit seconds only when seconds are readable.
12.14
